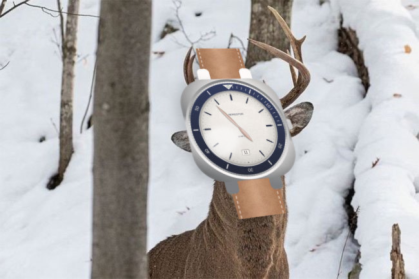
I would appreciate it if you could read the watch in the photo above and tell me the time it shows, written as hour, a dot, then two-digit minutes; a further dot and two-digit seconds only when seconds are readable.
4.54
